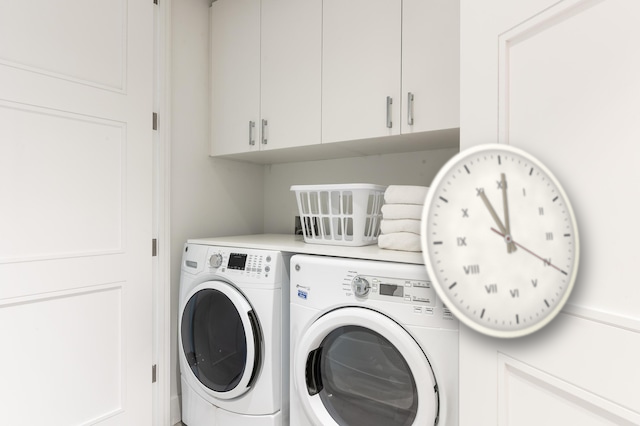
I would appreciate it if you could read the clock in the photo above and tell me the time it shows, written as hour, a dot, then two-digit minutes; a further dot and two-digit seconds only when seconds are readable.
11.00.20
